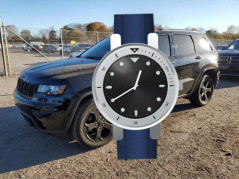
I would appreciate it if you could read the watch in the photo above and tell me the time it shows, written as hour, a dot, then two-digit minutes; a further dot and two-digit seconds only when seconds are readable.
12.40
